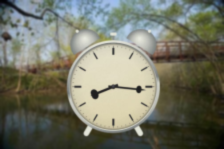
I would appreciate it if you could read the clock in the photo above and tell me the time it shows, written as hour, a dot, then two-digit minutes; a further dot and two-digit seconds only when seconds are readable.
8.16
